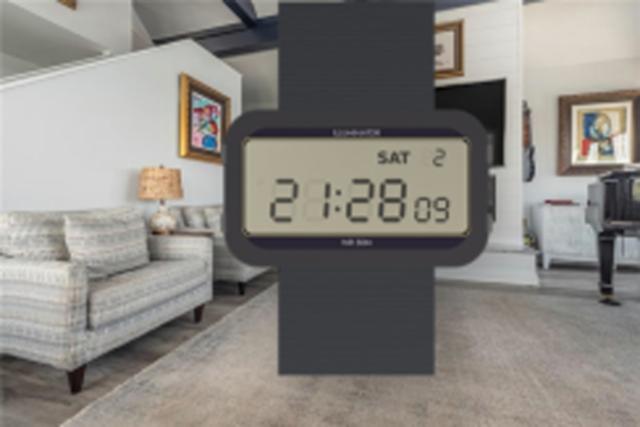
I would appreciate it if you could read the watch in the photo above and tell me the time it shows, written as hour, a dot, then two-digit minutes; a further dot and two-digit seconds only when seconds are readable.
21.28.09
